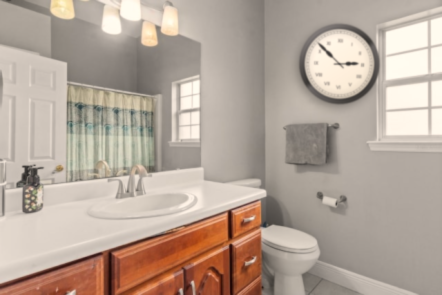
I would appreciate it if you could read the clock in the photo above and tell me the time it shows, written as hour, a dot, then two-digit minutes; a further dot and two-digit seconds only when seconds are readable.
2.52
